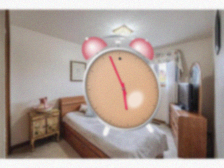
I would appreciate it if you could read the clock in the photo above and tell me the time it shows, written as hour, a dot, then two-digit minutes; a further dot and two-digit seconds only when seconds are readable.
5.57
